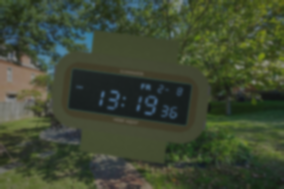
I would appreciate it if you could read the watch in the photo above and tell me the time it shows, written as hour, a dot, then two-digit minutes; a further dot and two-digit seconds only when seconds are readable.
13.19
